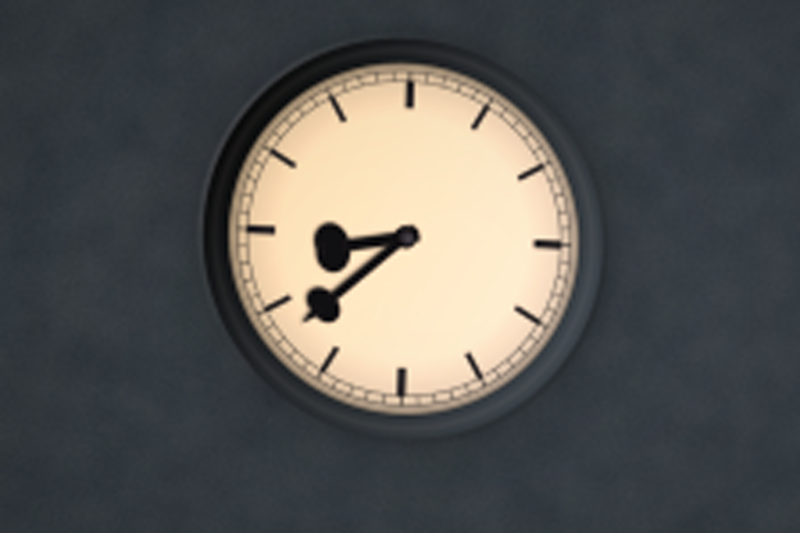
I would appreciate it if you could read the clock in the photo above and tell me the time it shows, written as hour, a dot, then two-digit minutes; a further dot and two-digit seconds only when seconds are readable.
8.38
